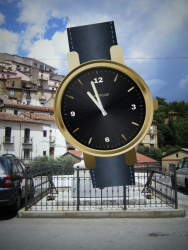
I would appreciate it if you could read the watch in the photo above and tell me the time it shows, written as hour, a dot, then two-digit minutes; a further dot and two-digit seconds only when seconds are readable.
10.58
